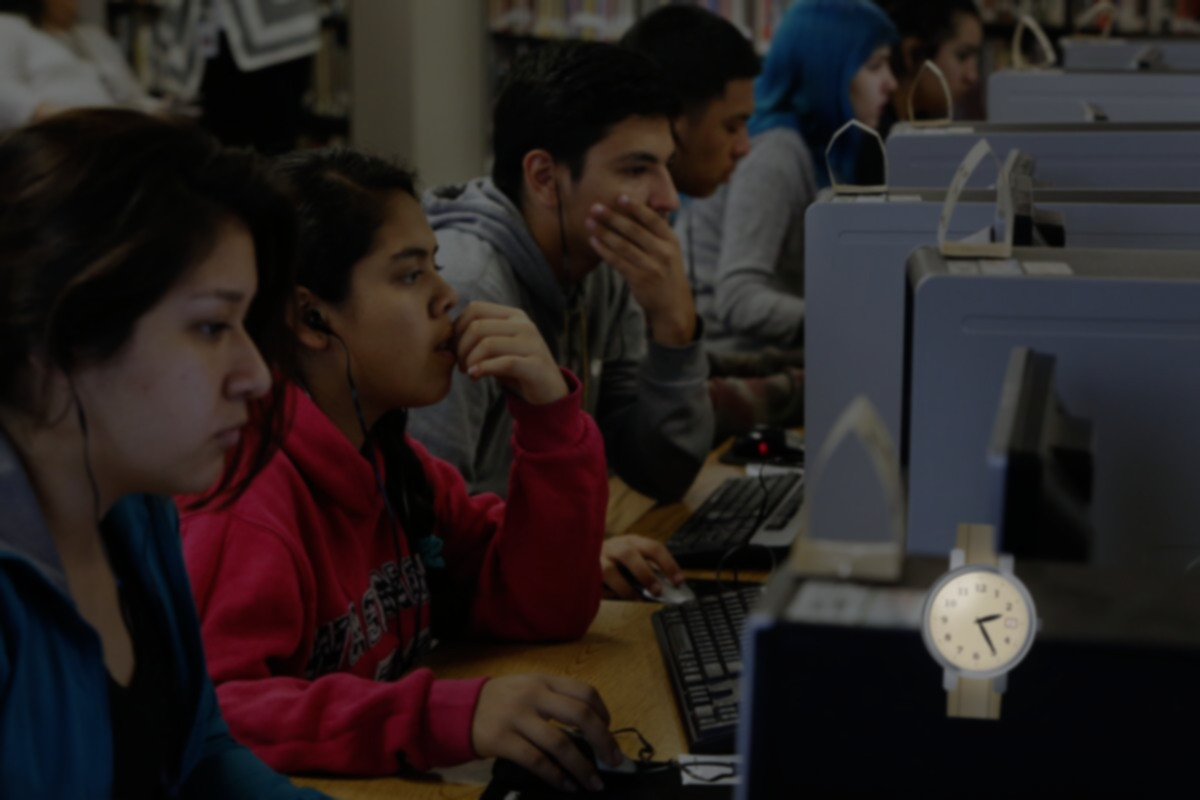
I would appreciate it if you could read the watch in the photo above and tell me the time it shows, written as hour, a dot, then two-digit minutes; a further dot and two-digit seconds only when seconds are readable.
2.25
